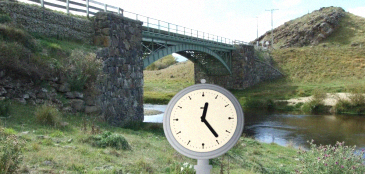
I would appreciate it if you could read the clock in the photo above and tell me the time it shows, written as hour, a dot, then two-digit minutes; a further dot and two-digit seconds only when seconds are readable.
12.24
